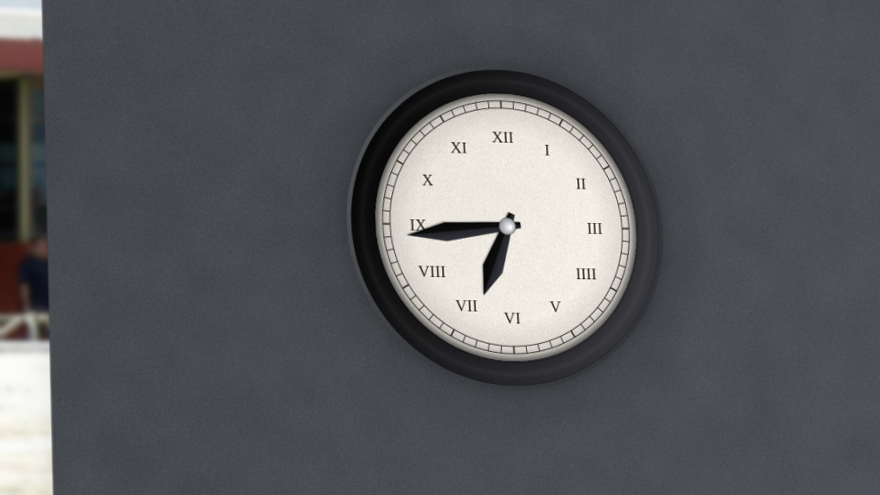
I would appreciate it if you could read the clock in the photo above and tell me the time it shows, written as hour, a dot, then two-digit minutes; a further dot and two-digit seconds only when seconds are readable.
6.44
